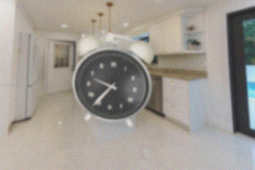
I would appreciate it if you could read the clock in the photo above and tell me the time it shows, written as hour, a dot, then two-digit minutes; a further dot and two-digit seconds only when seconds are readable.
9.36
